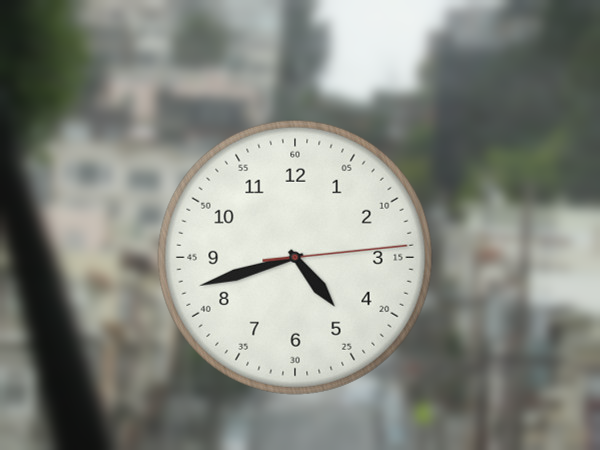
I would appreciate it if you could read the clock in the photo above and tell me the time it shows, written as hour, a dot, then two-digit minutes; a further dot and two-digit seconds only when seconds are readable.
4.42.14
